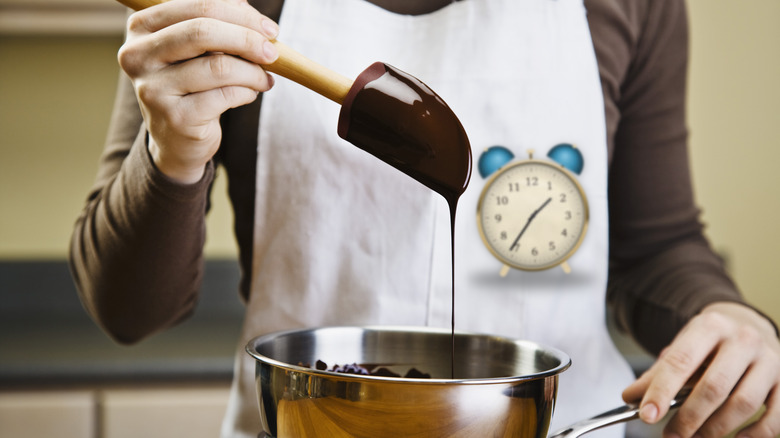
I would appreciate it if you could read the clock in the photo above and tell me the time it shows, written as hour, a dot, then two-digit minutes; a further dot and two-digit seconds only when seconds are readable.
1.36
